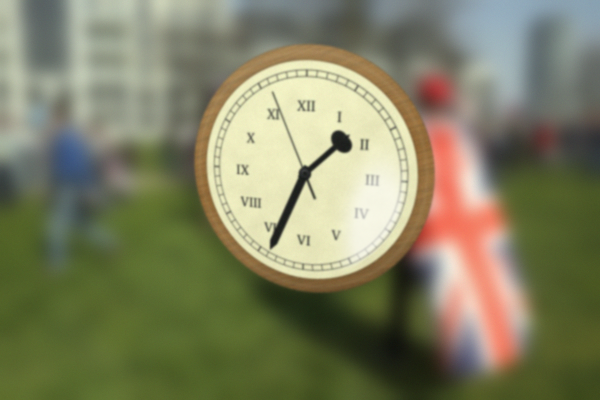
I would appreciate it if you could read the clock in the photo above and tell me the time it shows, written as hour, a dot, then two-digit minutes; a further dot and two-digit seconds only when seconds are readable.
1.33.56
